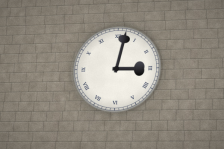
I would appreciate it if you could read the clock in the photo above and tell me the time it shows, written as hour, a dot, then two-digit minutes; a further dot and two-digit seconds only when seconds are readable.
3.02
